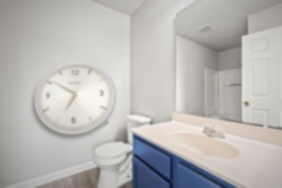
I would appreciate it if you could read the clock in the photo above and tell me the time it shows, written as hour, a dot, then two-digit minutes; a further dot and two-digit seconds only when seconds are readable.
6.51
